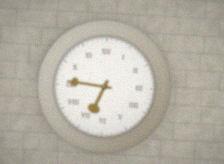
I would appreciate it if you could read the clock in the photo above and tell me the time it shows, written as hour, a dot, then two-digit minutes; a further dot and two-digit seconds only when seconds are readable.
6.46
